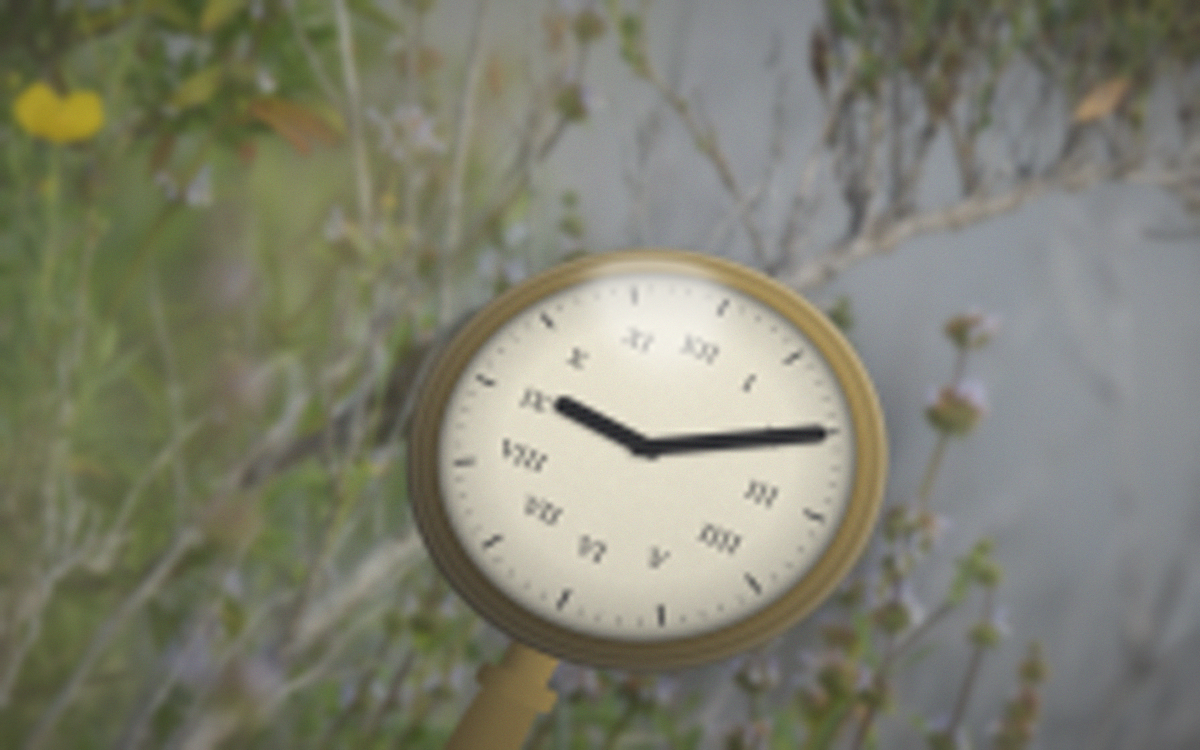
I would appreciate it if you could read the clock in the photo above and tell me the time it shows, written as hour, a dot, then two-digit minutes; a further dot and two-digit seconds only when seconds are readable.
9.10
